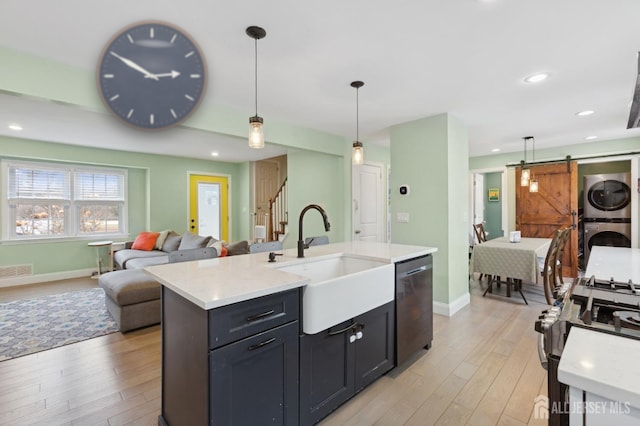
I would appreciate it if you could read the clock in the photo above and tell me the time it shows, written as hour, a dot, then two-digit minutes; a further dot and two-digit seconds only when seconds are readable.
2.50
